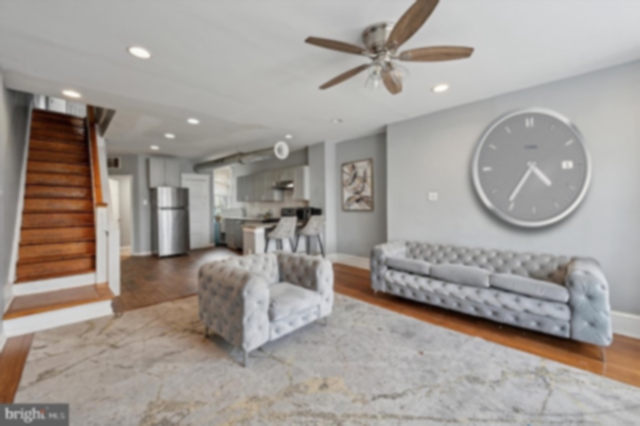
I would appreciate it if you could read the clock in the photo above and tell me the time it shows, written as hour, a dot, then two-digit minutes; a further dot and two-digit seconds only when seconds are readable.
4.36
